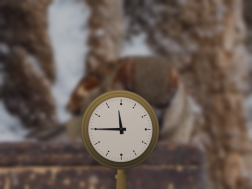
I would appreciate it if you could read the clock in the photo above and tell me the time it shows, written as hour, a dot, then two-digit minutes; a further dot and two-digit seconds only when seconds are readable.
11.45
